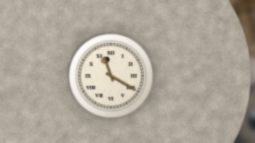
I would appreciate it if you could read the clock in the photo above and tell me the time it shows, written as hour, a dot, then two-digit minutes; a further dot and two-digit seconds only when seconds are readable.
11.20
